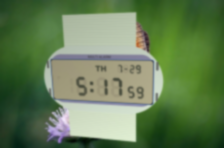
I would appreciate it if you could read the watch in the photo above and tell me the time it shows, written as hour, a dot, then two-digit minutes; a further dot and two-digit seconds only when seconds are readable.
5.17.59
